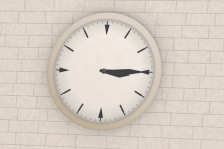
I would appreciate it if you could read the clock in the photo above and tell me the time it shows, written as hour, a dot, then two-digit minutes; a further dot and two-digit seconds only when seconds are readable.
3.15
